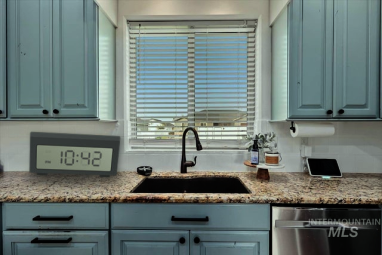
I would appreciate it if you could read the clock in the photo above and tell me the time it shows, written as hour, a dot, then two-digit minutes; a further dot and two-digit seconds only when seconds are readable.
10.42
